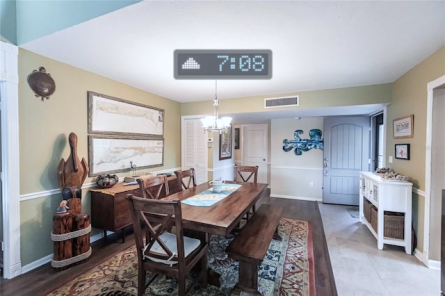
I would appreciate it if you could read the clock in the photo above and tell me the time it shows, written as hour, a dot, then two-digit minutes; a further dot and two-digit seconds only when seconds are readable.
7.08
